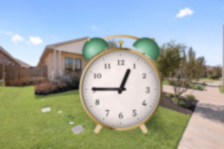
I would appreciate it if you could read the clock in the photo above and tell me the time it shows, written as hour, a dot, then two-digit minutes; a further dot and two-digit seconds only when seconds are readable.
12.45
